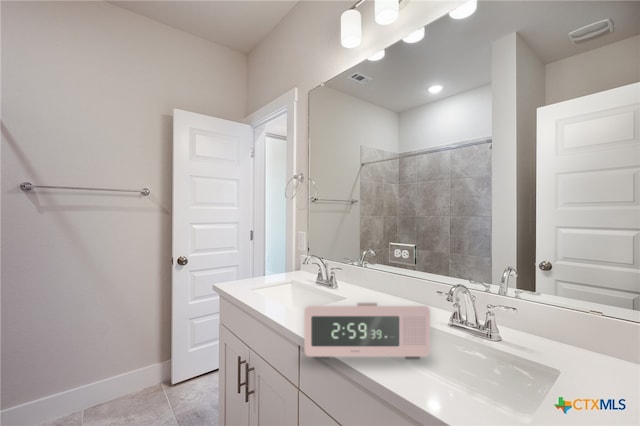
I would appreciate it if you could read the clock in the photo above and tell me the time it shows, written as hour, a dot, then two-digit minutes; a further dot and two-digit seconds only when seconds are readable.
2.59
